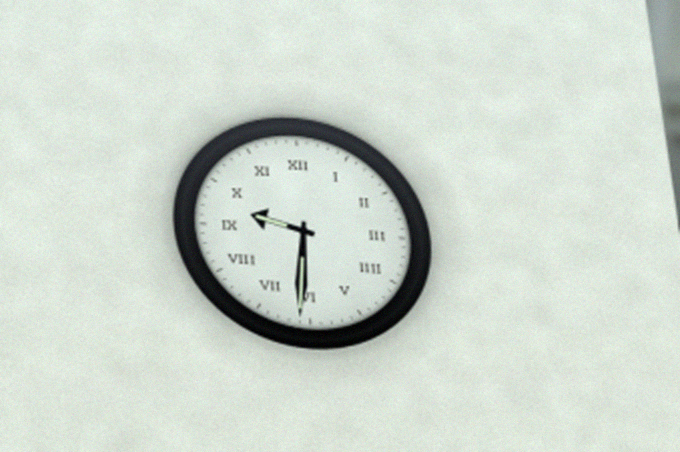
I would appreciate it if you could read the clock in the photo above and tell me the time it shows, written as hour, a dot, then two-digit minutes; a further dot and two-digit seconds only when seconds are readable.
9.31
